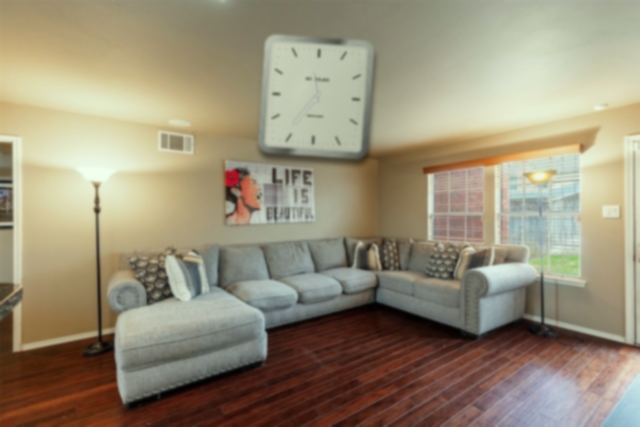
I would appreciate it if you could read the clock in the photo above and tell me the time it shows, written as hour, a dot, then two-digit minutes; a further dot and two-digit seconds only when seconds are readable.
11.36
